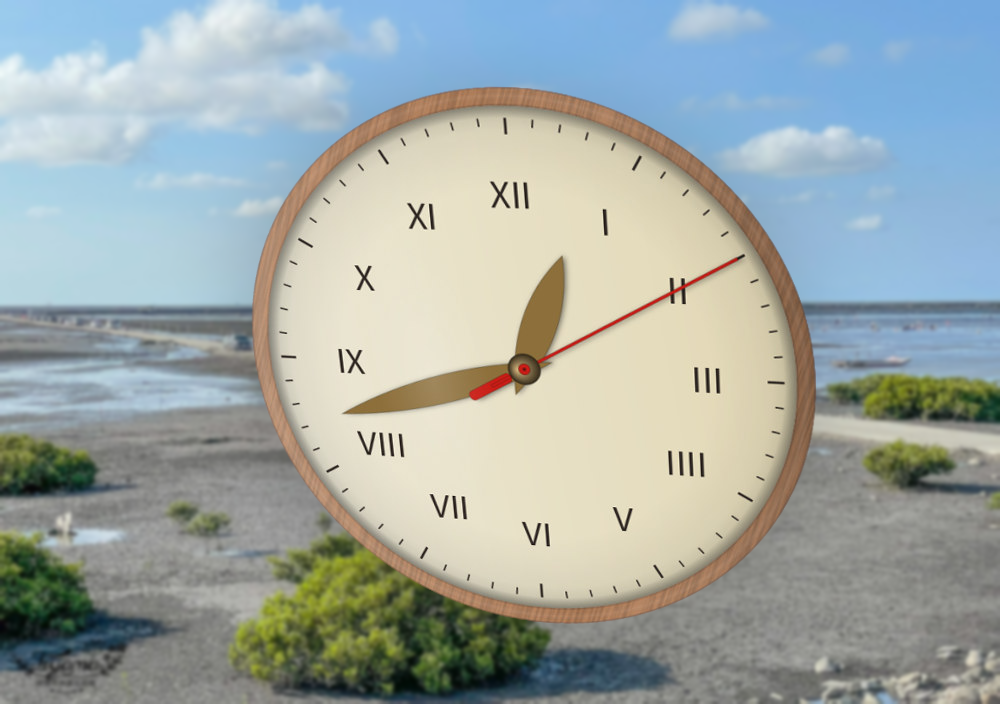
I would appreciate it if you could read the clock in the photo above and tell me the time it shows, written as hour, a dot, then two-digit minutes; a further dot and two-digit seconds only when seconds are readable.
12.42.10
